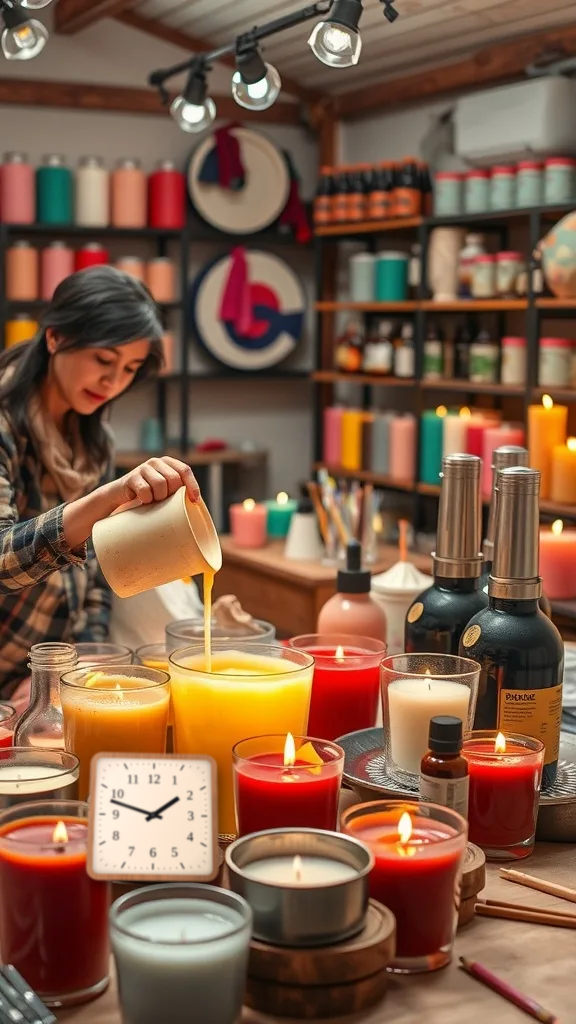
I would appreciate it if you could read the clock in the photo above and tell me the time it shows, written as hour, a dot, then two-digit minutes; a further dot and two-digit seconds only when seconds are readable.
1.48
